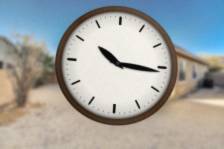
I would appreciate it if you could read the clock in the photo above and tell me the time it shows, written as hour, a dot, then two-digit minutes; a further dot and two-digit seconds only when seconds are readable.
10.16
